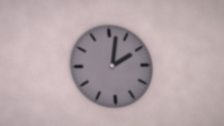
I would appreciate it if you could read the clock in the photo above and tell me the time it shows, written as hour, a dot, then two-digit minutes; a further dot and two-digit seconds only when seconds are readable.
2.02
